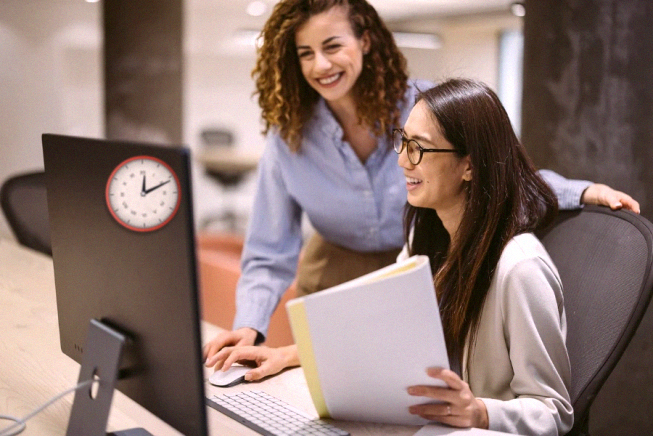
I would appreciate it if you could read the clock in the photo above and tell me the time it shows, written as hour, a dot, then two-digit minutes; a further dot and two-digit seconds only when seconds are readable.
12.11
